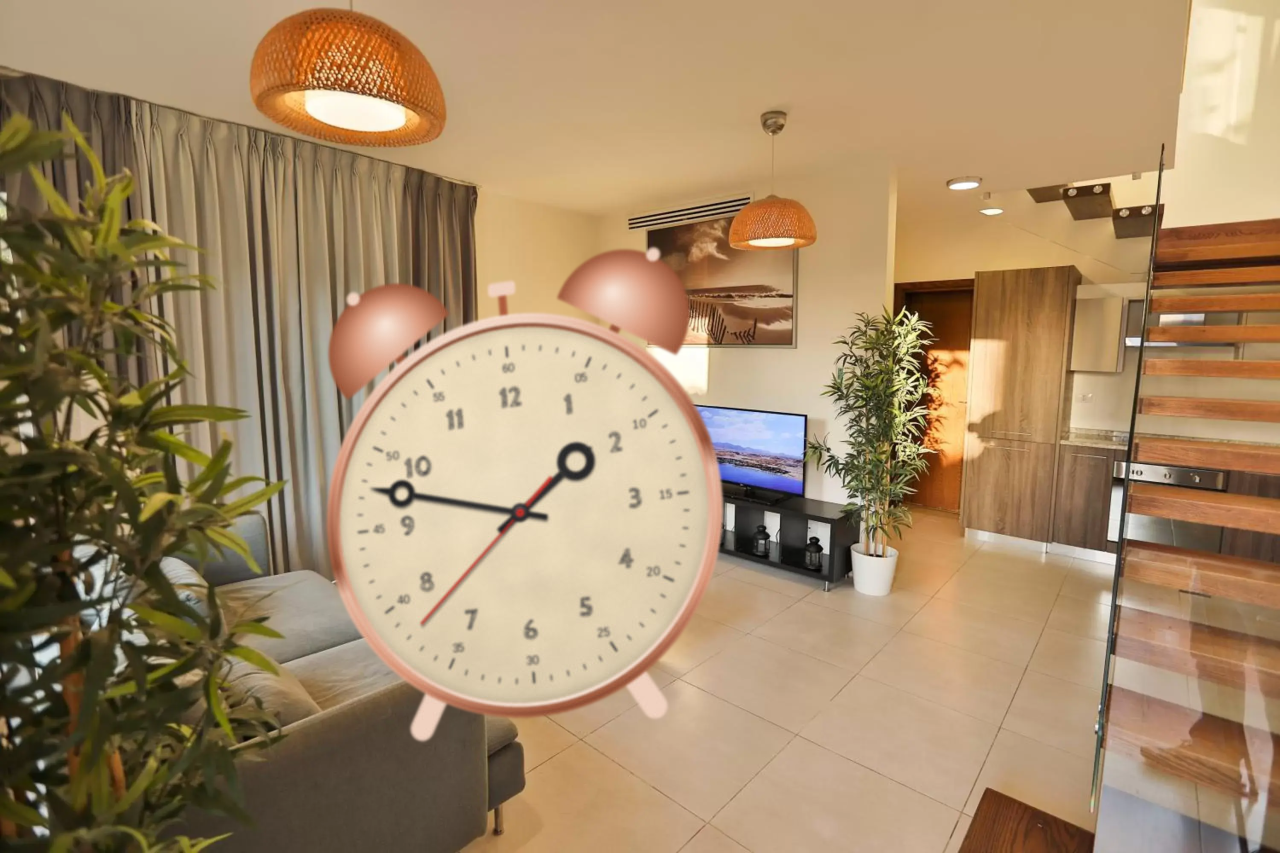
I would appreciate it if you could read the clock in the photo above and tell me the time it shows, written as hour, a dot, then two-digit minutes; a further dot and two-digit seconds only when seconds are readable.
1.47.38
